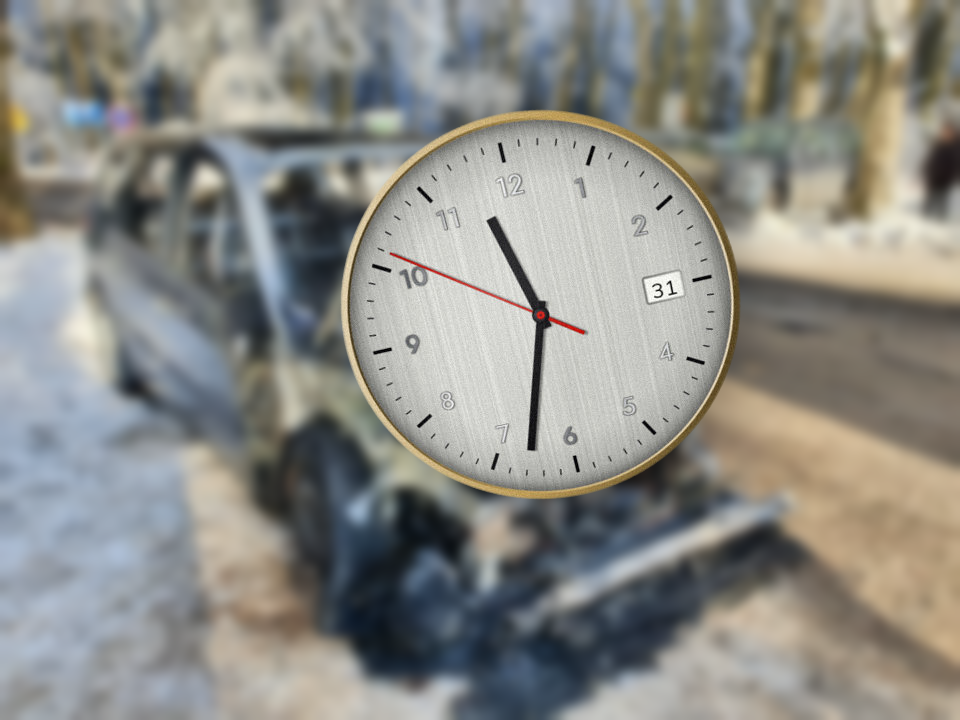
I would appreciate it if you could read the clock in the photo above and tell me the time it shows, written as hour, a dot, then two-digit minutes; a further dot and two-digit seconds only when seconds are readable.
11.32.51
